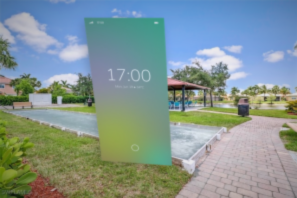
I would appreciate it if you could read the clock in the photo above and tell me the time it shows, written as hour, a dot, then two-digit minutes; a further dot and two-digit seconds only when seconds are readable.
17.00
